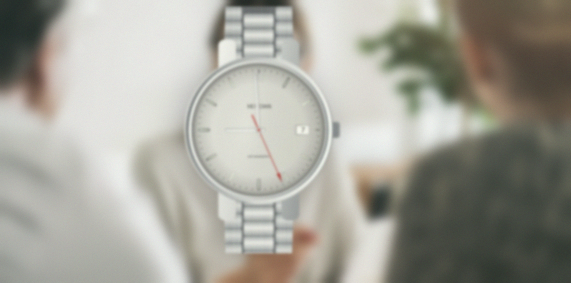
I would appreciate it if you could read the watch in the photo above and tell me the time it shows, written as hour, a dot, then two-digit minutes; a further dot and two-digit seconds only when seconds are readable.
8.59.26
